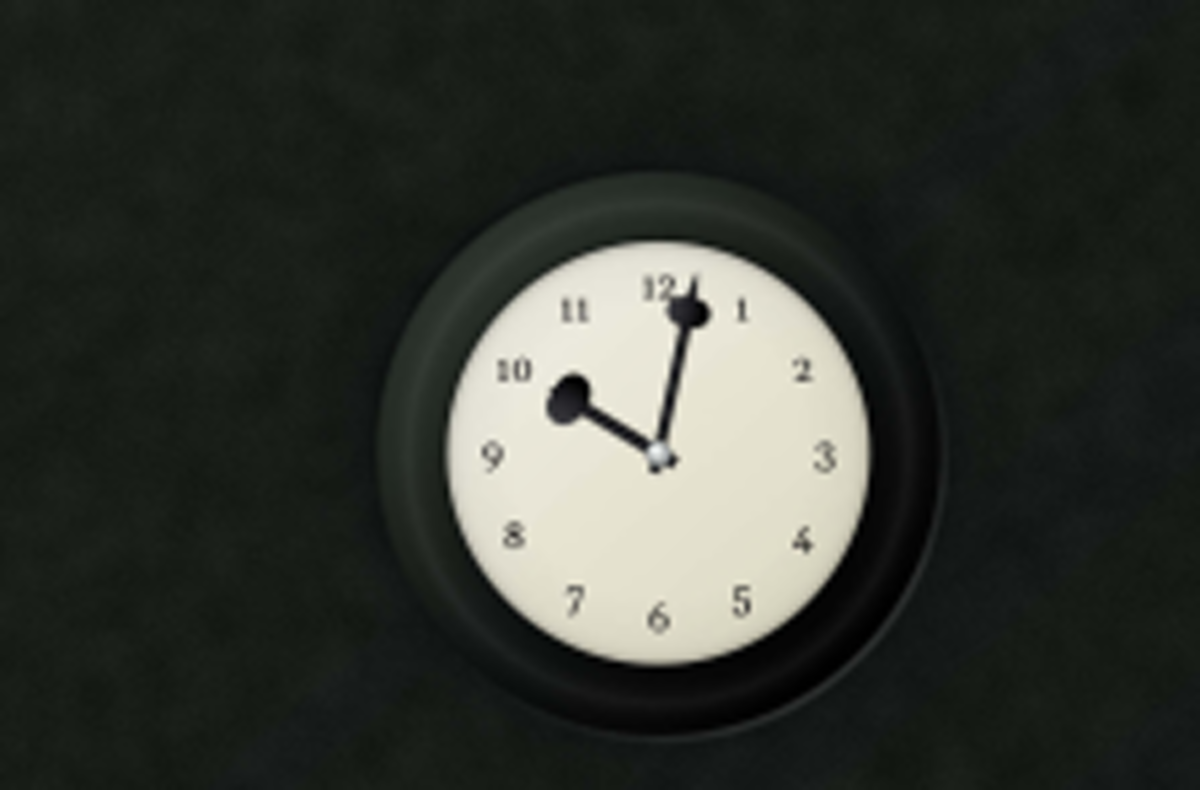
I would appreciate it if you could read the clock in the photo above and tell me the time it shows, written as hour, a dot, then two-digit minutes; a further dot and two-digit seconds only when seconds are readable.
10.02
